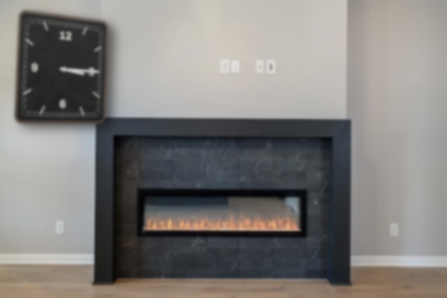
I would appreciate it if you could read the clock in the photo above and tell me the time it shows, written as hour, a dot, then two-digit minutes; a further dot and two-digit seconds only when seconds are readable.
3.15
